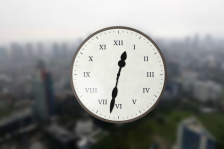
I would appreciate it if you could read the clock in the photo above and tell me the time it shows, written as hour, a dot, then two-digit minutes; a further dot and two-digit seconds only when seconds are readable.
12.32
